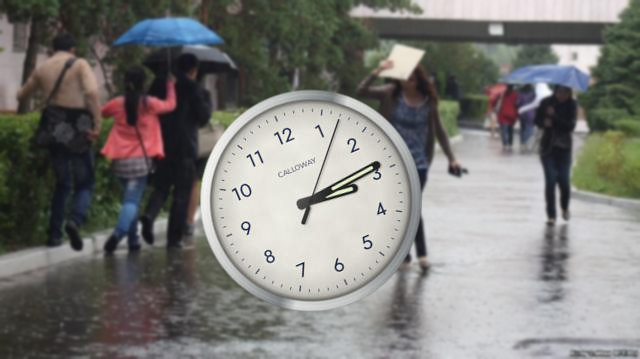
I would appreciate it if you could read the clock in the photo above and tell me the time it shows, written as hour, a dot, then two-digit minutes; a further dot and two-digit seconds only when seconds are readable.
3.14.07
